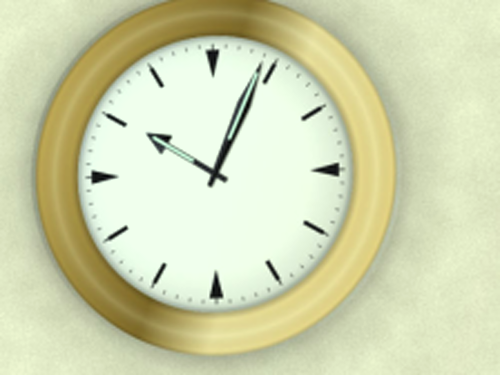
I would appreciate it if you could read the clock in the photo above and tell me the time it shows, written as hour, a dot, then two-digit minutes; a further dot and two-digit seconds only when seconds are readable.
10.04
